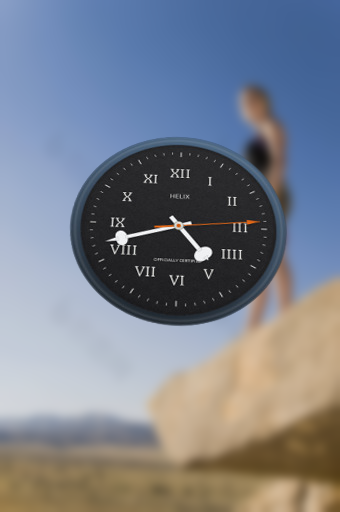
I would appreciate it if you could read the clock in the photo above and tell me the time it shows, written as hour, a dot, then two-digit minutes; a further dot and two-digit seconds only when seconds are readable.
4.42.14
